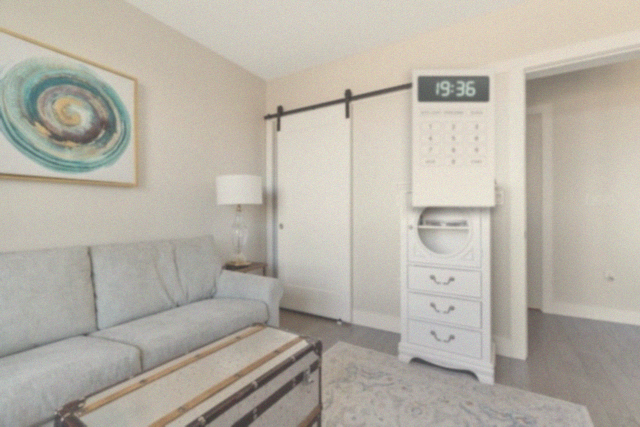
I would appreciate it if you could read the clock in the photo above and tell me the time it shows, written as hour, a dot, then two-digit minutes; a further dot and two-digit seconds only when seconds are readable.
19.36
